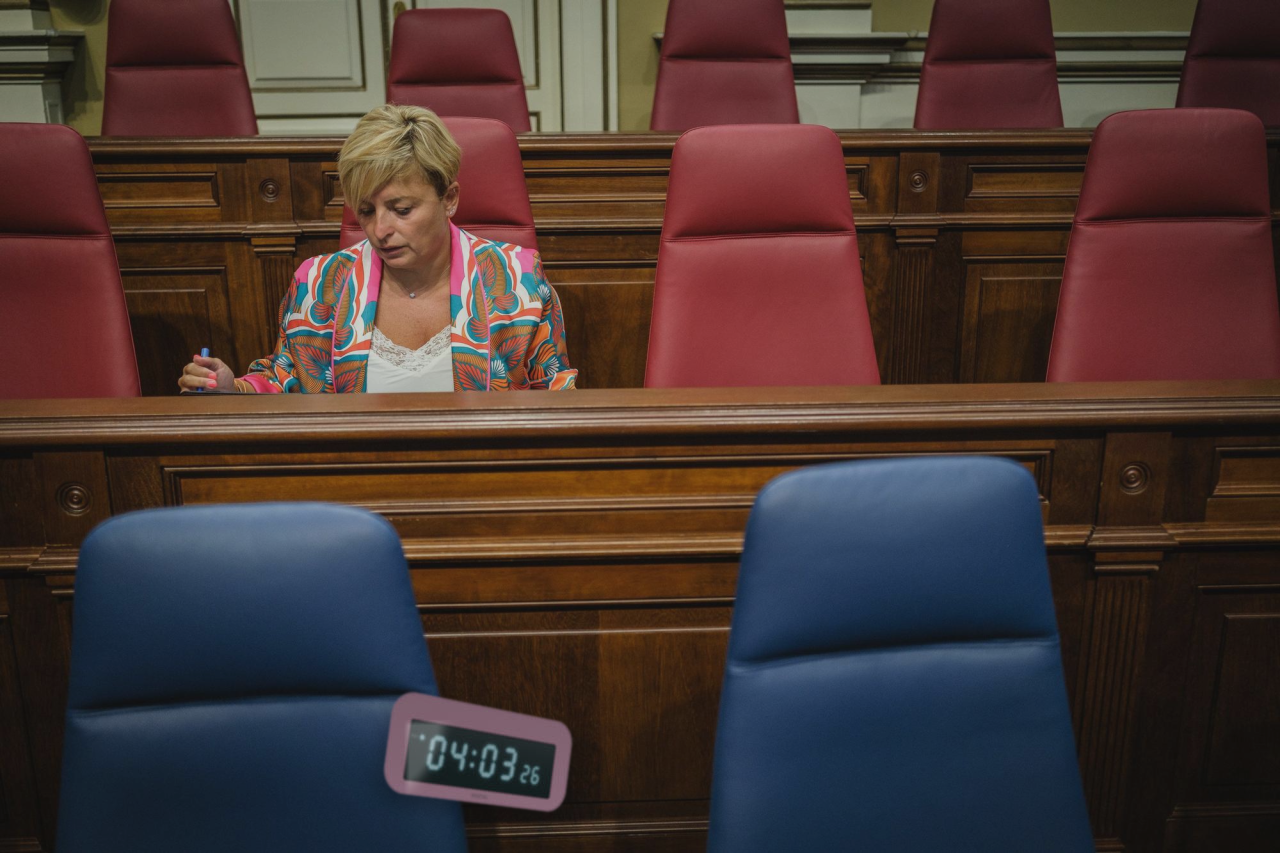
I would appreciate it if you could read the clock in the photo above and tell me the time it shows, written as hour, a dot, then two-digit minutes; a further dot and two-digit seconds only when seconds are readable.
4.03.26
